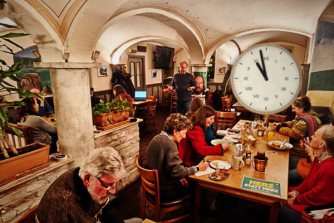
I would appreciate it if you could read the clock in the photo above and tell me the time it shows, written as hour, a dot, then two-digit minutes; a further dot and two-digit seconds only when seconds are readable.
10.58
